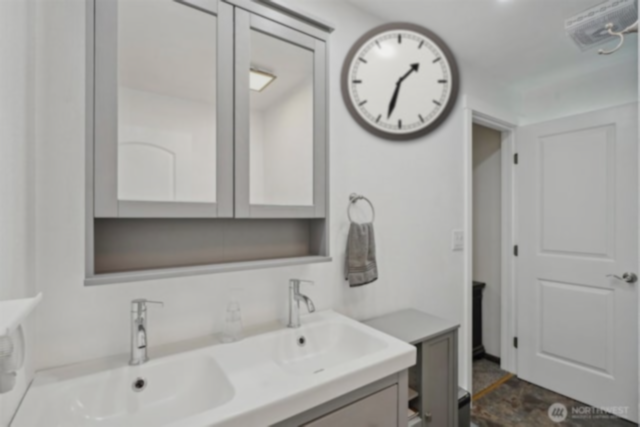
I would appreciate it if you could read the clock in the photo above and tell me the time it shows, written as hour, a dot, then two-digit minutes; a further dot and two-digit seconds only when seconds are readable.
1.33
